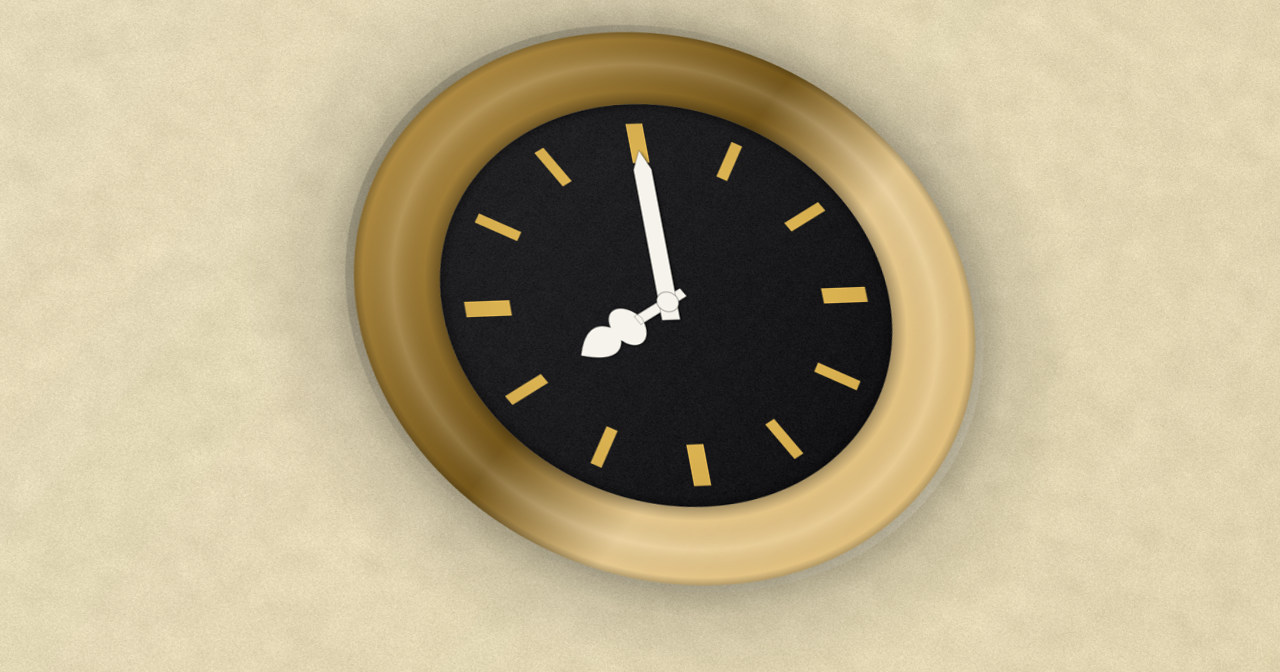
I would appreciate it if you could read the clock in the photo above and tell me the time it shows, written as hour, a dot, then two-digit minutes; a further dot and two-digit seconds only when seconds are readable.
8.00
